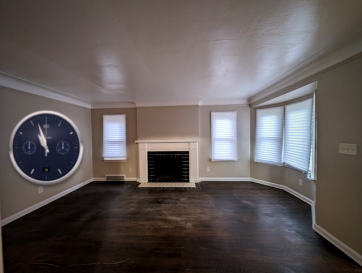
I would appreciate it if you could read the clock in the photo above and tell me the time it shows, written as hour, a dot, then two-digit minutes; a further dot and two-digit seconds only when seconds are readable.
10.57
